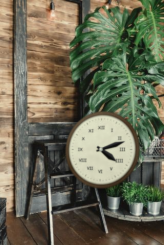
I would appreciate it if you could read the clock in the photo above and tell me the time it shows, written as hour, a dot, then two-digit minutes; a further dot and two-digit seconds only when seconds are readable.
4.12
